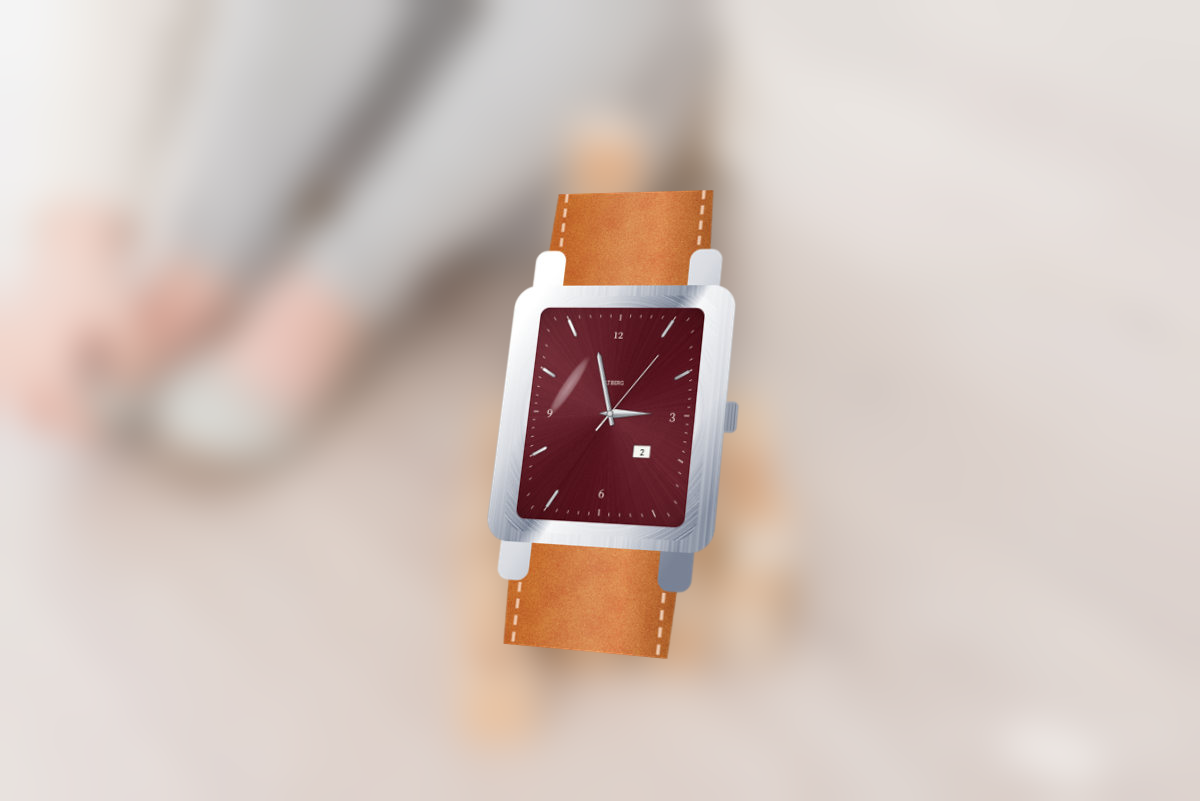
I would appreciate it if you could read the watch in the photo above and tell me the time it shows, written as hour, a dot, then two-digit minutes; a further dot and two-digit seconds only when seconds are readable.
2.57.06
